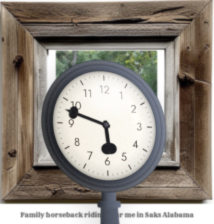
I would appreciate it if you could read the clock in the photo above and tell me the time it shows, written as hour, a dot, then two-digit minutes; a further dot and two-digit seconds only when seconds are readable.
5.48
